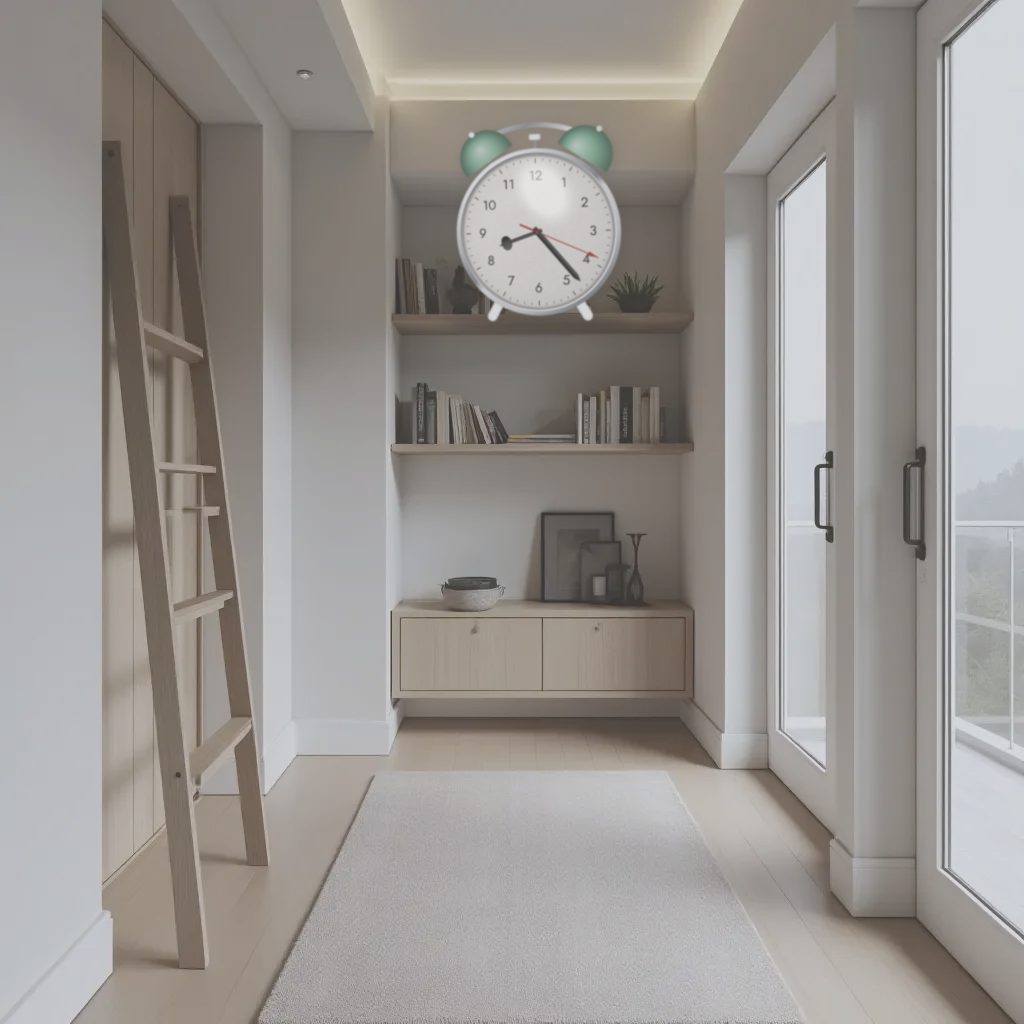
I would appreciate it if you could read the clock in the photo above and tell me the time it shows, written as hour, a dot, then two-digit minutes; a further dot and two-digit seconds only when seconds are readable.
8.23.19
